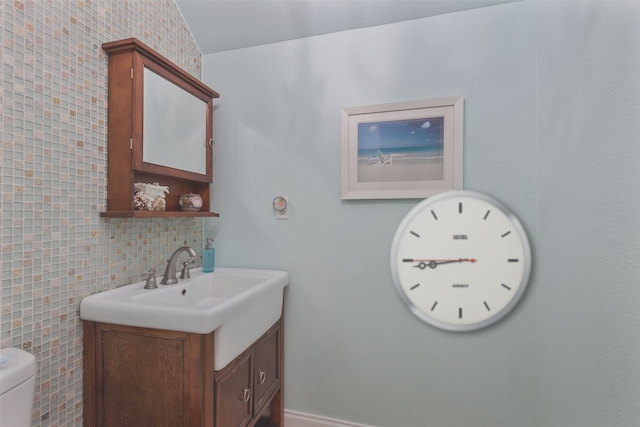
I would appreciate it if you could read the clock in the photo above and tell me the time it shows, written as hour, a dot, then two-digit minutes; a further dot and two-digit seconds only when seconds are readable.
8.43.45
